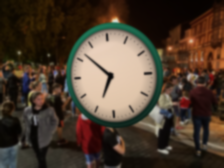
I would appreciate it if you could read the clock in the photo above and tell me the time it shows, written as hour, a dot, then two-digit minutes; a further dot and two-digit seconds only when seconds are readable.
6.52
